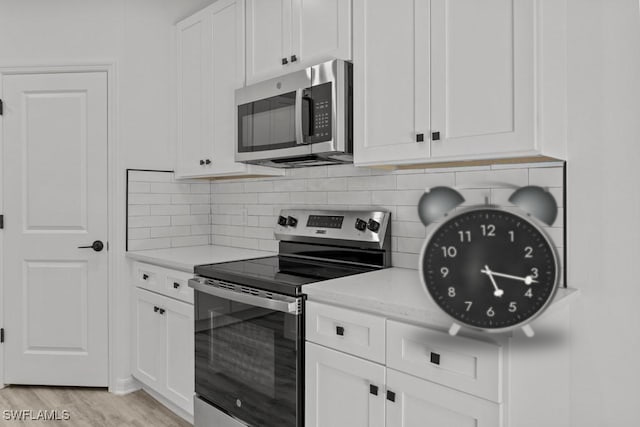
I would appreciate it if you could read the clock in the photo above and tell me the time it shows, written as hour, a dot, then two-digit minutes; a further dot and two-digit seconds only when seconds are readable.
5.17
